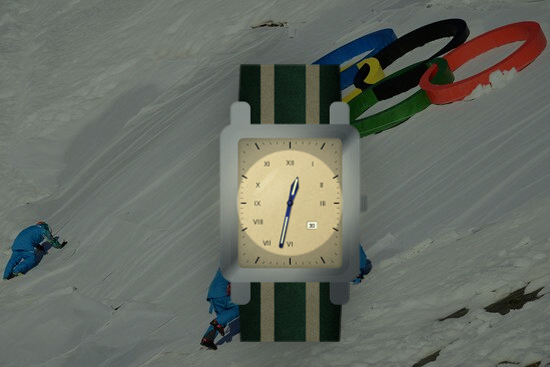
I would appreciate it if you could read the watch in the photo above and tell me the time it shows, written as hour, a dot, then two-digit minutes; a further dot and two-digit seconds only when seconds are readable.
12.32
